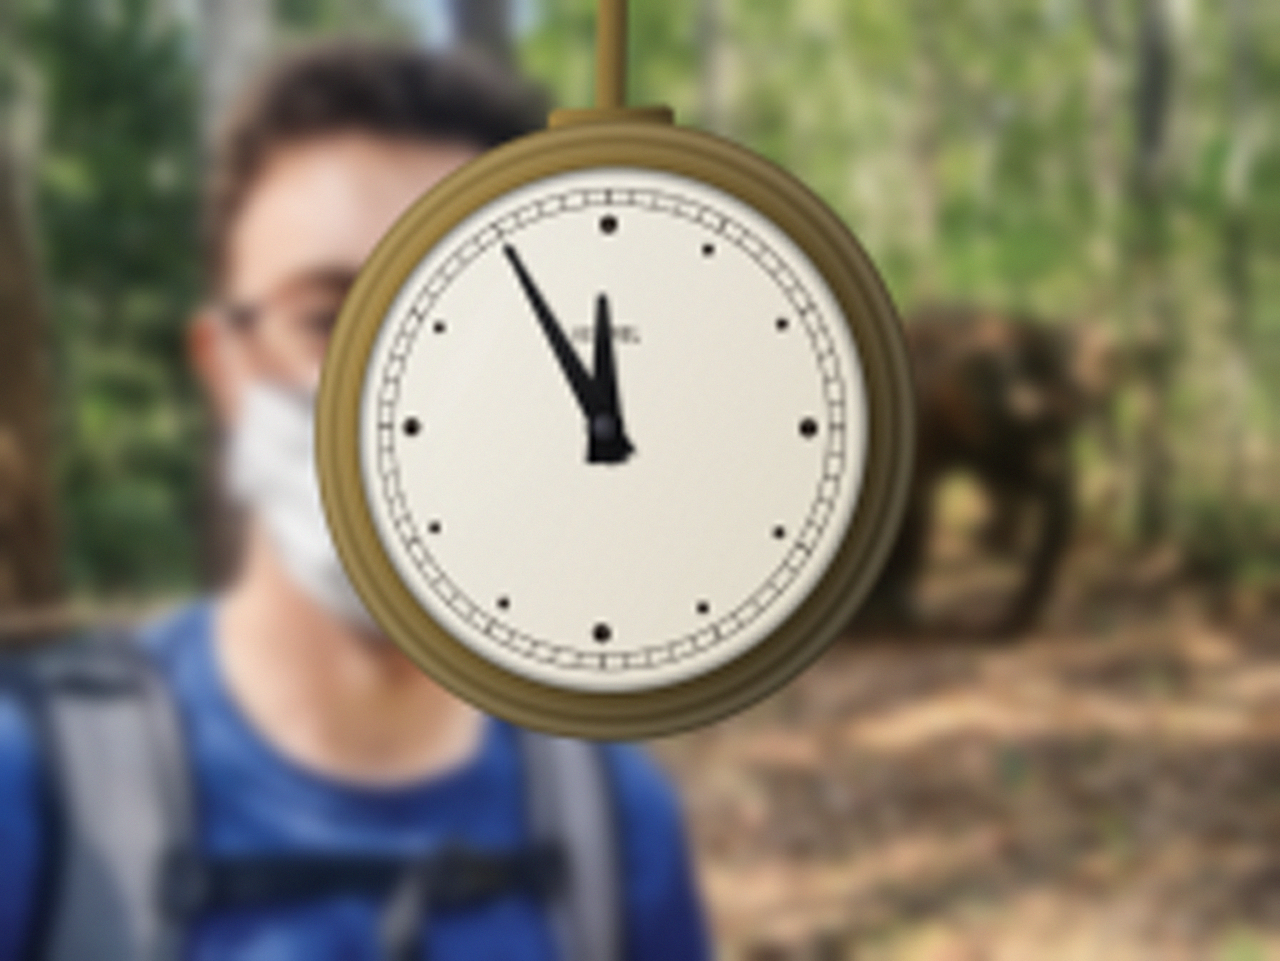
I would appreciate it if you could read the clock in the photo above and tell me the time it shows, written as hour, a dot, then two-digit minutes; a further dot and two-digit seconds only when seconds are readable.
11.55
